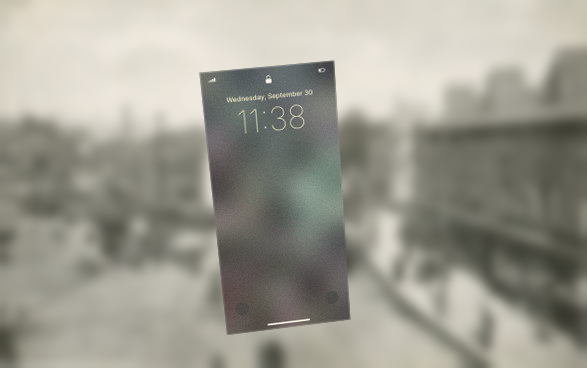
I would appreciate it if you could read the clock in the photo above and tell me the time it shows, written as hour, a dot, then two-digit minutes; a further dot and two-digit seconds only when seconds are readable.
11.38
